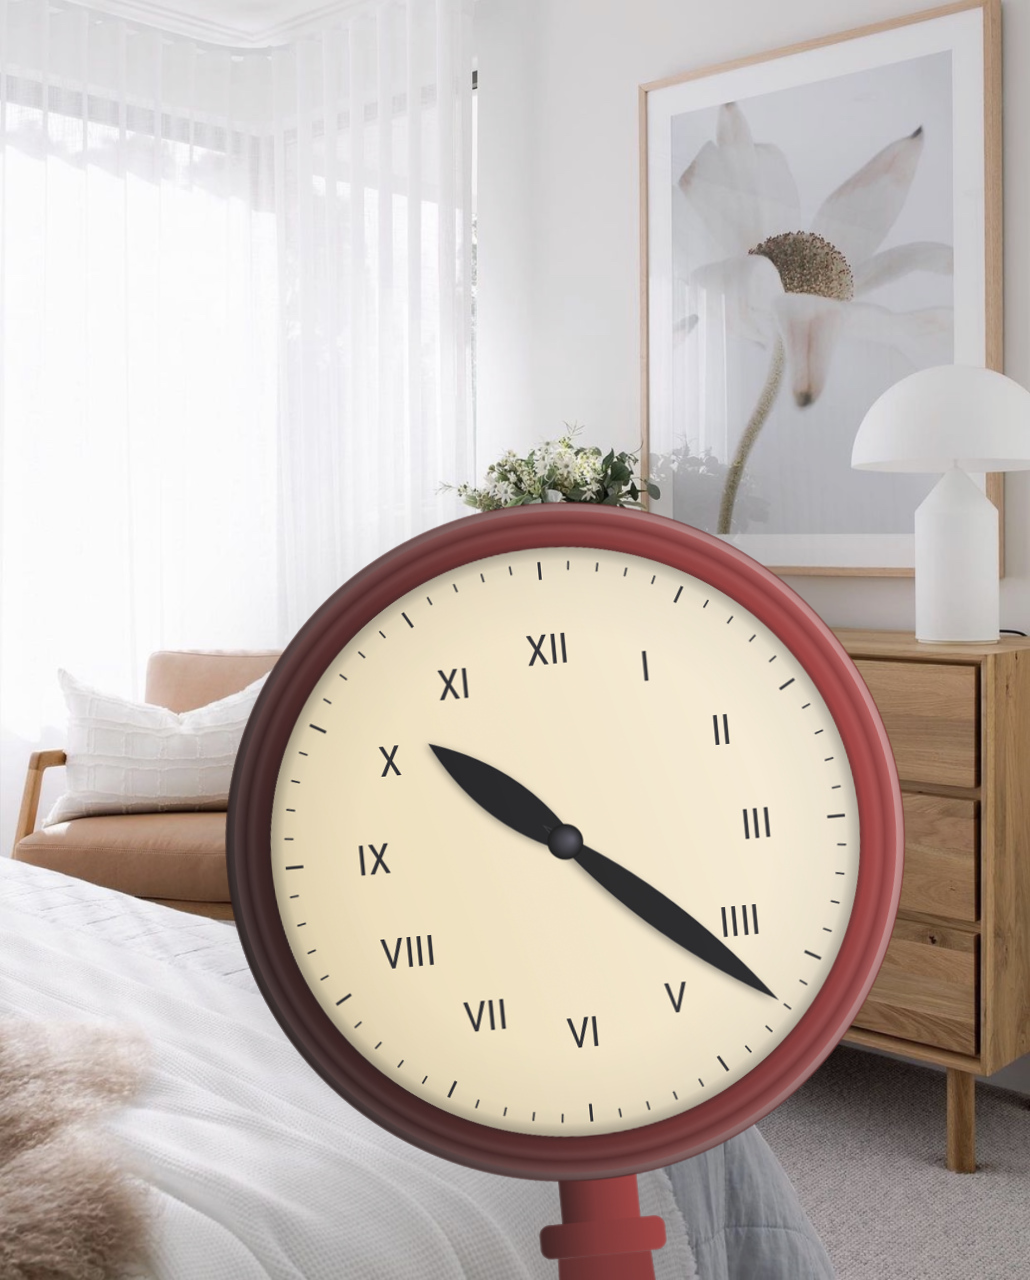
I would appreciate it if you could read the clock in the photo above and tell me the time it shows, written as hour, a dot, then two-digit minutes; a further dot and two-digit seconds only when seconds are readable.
10.22
